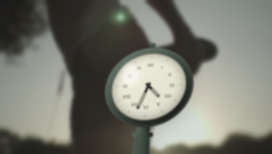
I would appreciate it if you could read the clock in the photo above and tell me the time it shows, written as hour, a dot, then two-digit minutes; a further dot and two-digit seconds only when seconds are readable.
4.33
